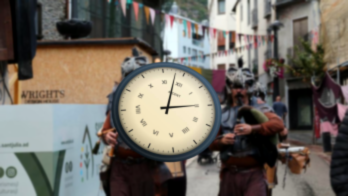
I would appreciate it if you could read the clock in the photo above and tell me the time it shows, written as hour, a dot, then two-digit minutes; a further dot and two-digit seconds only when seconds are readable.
1.58
